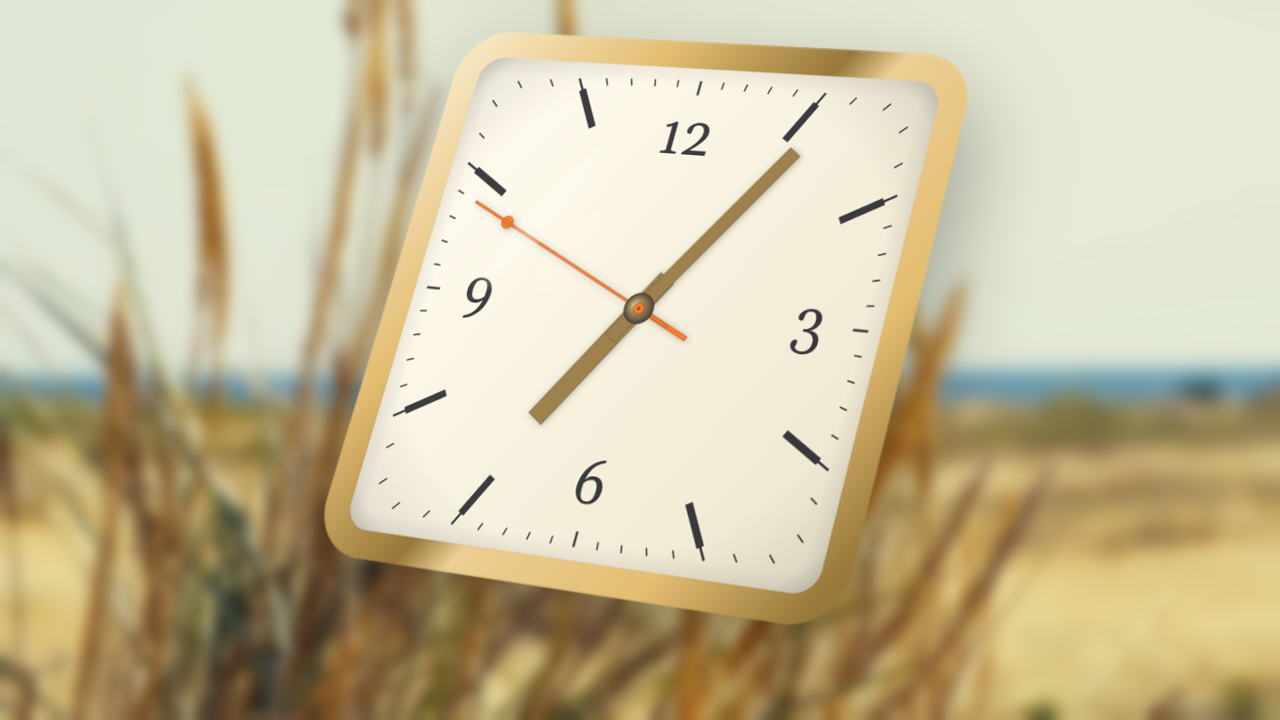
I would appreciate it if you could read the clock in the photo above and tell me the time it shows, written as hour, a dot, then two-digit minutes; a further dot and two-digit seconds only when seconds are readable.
7.05.49
